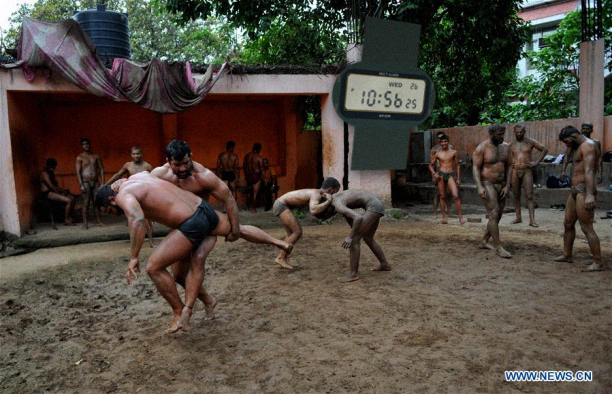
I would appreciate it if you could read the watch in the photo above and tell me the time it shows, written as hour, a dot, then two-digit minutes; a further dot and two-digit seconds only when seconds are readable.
10.56.25
